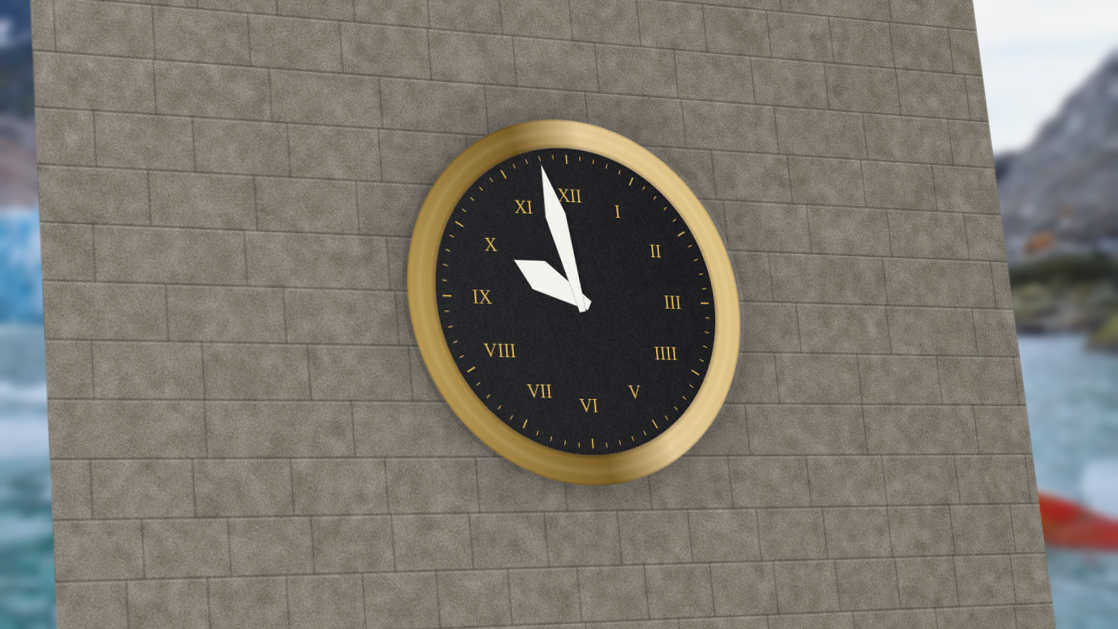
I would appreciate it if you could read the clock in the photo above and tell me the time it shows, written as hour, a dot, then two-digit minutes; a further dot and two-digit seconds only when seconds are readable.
9.58
